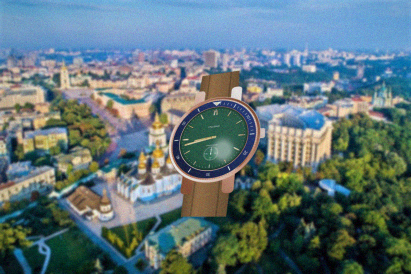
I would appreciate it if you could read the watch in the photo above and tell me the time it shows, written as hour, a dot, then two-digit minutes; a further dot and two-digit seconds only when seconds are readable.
8.43
